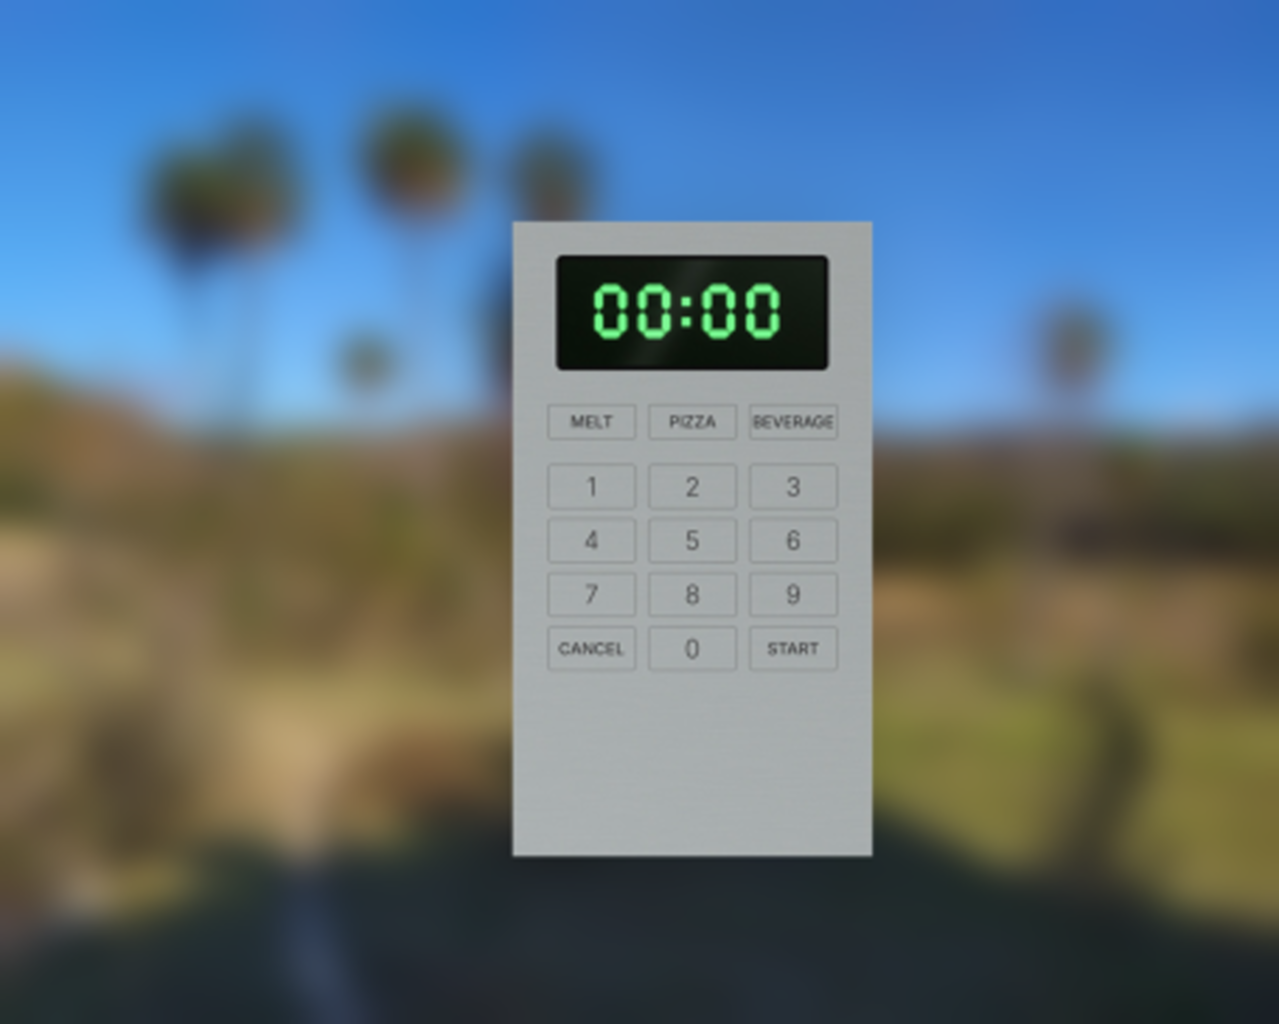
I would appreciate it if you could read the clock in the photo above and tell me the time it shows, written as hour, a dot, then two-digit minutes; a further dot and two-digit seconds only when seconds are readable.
0.00
